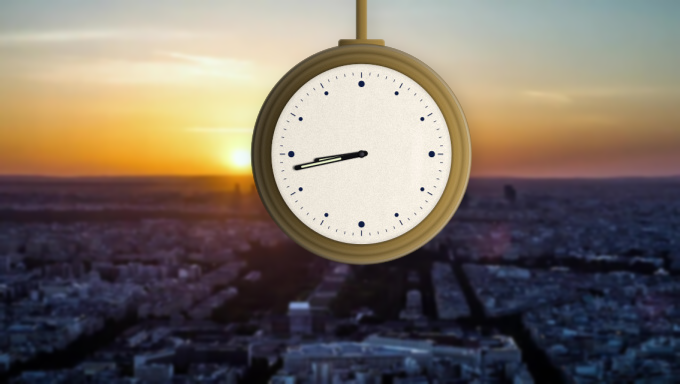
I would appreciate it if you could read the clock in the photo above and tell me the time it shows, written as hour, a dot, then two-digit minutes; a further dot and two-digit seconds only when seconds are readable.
8.43
